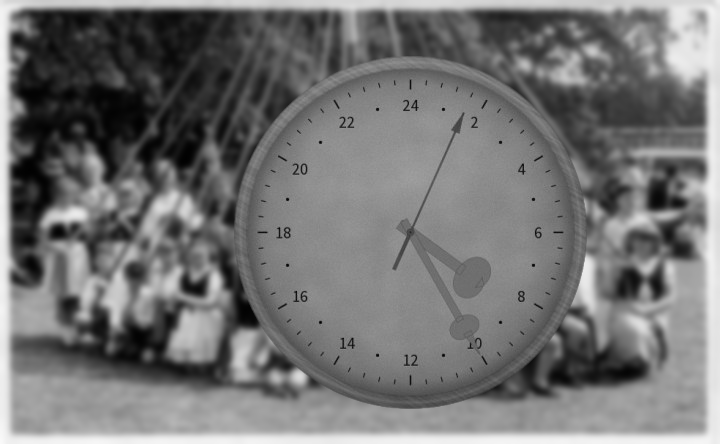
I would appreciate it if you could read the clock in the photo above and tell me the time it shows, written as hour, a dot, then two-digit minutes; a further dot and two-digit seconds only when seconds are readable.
8.25.04
